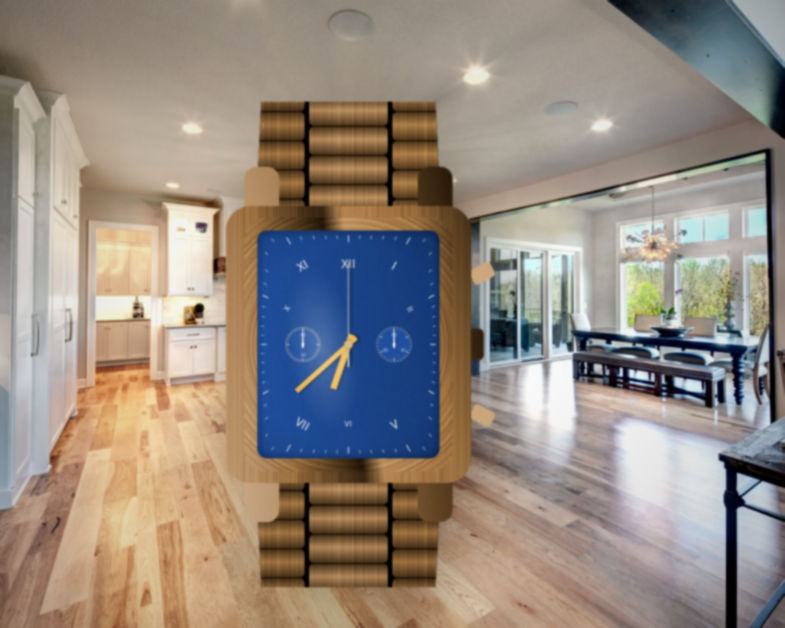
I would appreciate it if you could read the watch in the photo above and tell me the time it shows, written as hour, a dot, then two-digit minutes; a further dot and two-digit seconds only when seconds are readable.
6.38
